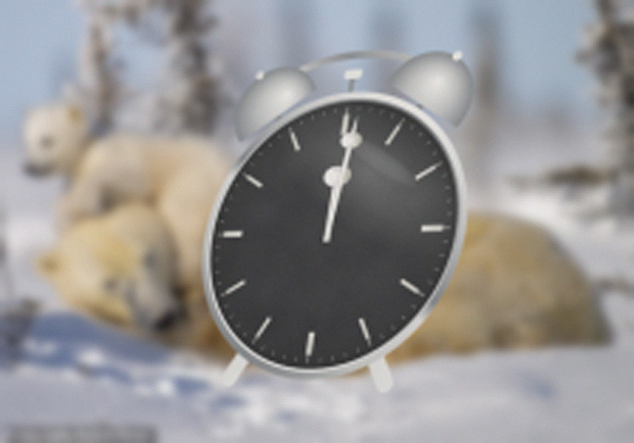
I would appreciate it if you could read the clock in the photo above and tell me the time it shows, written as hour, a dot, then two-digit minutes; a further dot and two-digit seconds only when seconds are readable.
12.01
